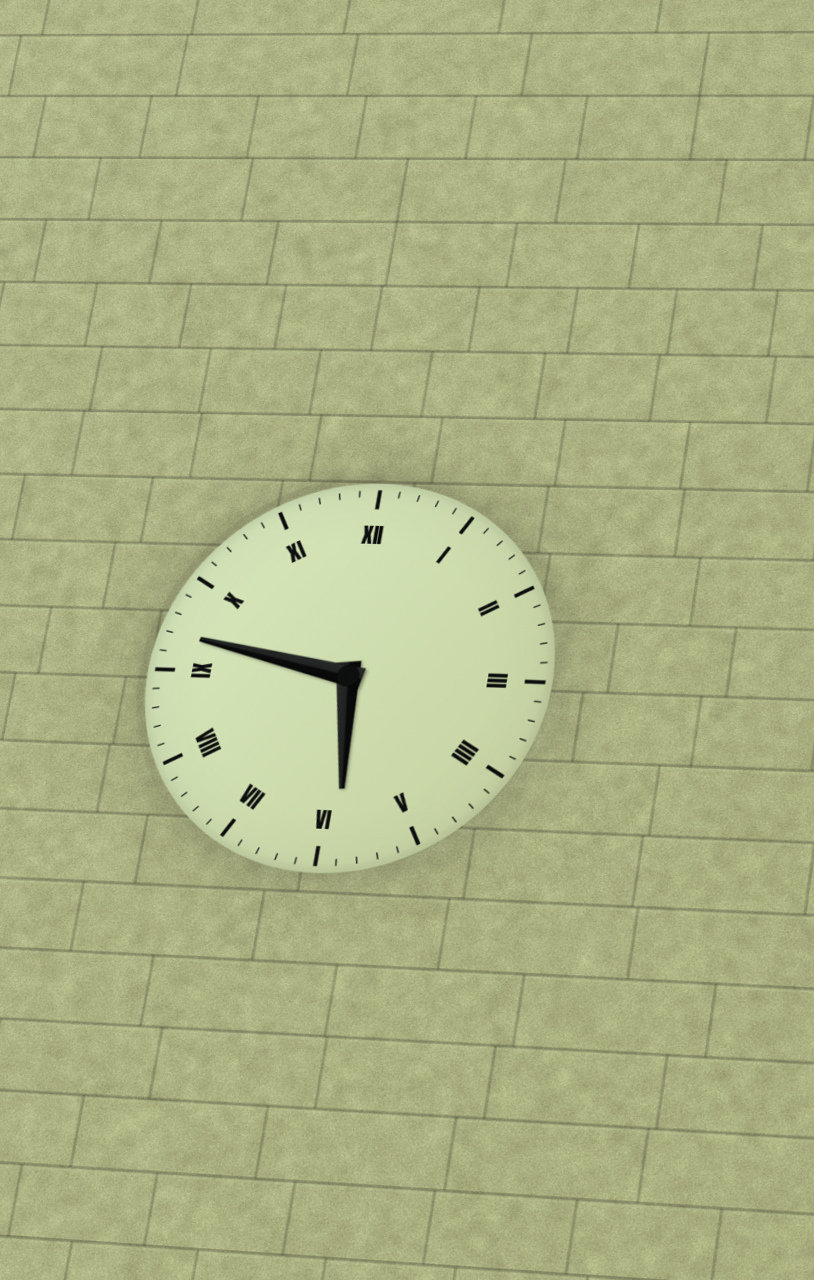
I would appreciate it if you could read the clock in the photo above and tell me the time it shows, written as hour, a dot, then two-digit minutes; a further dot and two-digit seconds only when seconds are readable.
5.47
